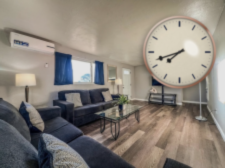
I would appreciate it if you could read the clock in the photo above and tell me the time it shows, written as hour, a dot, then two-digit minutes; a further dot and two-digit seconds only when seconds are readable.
7.42
